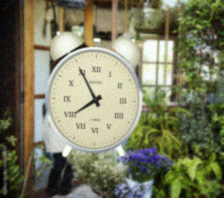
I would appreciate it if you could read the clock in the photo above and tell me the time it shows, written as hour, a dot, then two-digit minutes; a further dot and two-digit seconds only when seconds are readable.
7.55
